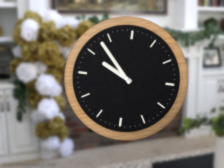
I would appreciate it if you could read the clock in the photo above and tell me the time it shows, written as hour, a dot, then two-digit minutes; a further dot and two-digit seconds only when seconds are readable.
9.53
